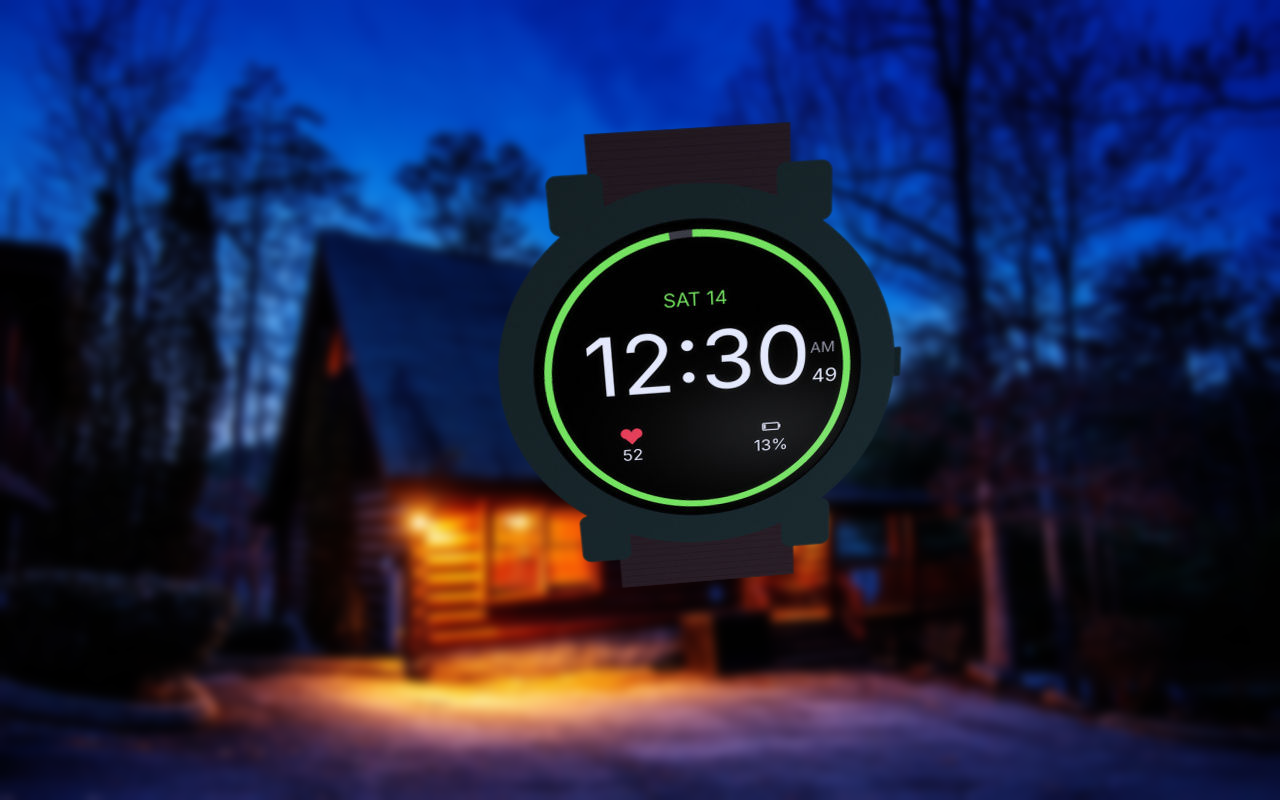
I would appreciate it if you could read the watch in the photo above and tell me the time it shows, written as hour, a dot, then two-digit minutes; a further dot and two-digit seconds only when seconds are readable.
12.30.49
